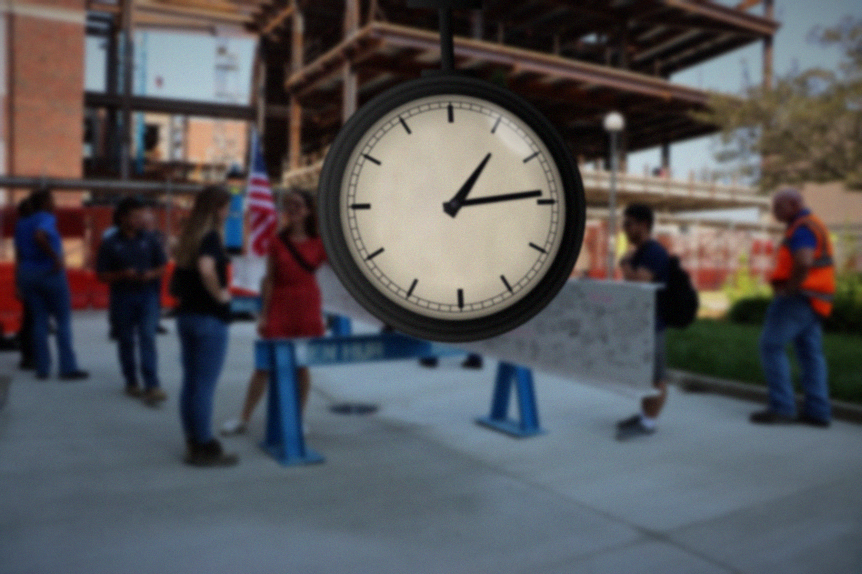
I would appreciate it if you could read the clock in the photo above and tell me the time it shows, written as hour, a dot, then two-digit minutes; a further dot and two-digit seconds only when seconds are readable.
1.14
